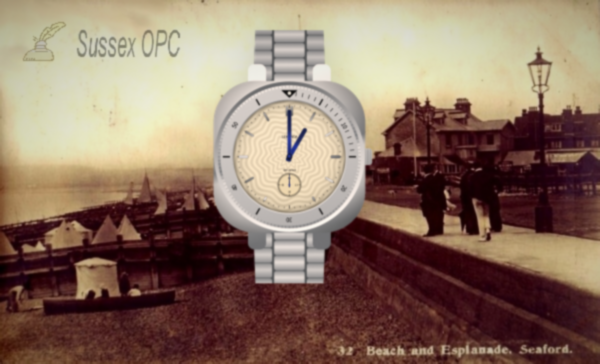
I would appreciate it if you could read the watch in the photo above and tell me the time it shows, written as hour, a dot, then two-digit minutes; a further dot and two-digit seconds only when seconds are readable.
1.00
